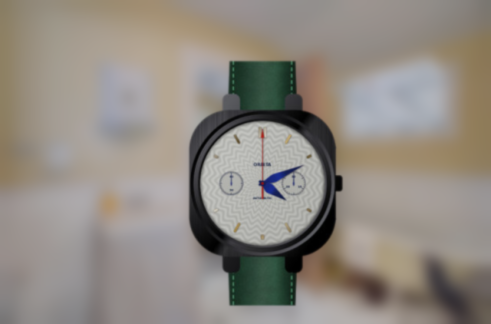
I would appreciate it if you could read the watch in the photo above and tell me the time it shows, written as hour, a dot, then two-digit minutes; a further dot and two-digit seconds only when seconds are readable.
4.11
